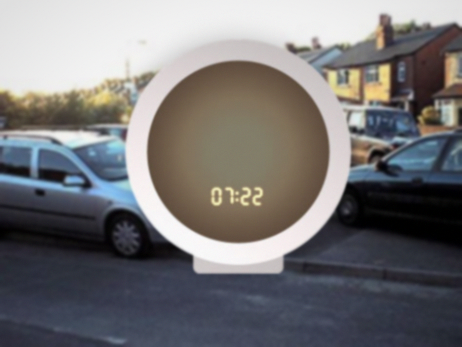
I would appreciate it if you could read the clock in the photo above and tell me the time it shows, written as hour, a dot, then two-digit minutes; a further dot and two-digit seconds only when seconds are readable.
7.22
